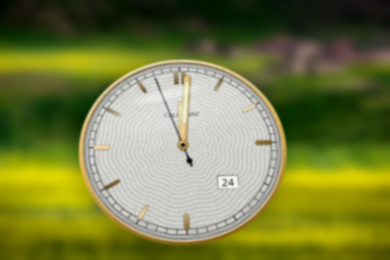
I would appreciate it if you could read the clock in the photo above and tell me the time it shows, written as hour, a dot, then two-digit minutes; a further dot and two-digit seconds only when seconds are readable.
12.00.57
